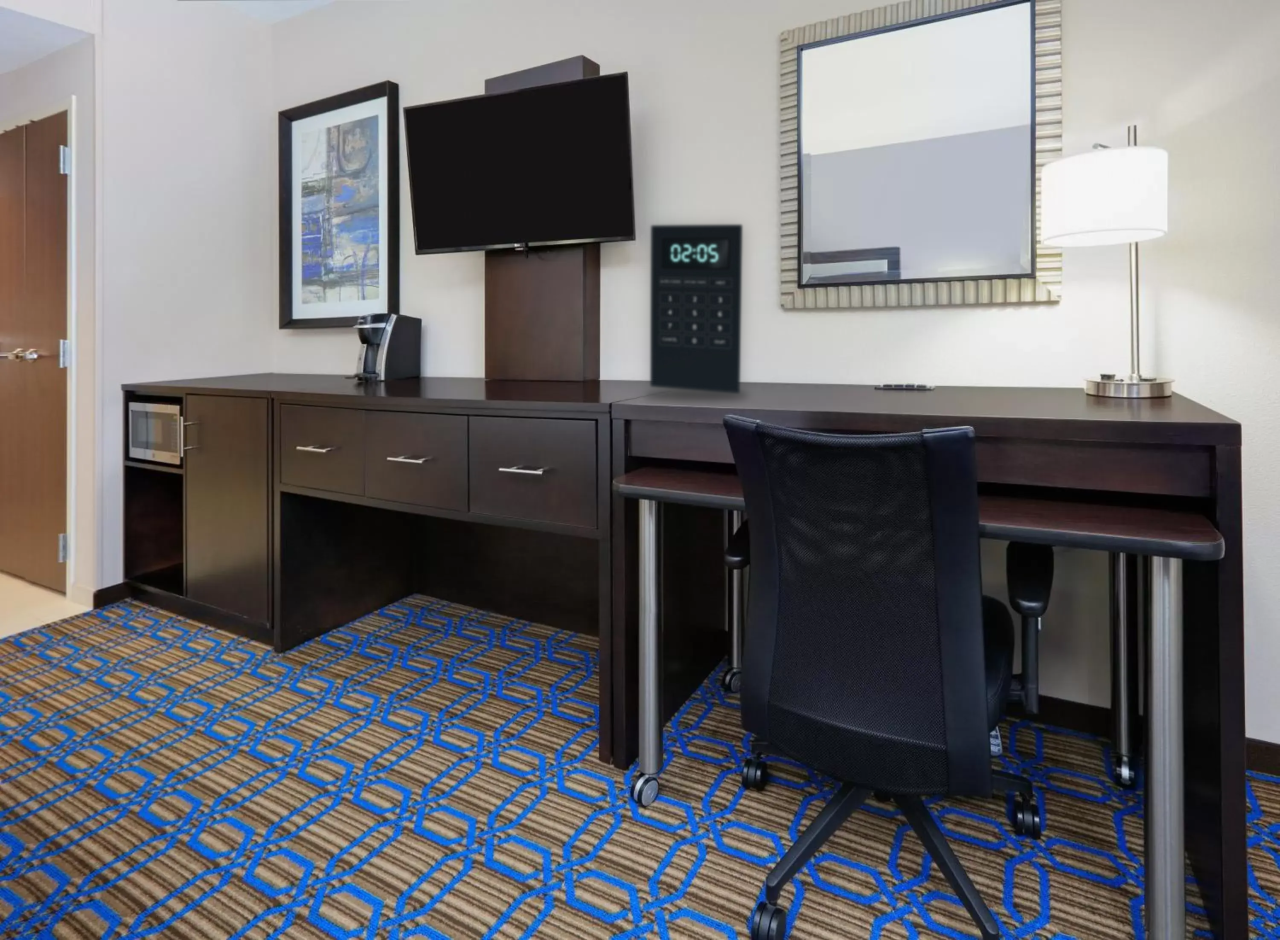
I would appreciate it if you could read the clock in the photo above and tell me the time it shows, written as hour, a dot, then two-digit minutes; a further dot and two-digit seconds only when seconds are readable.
2.05
